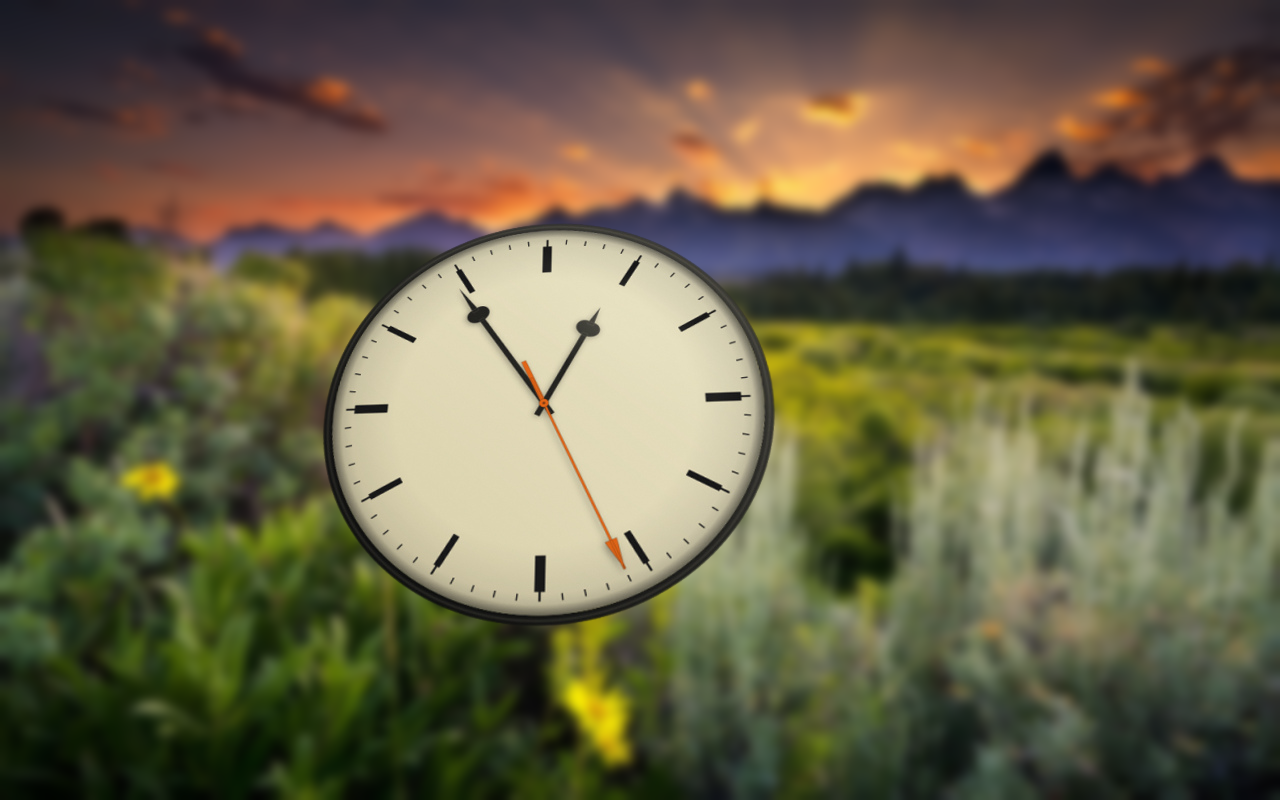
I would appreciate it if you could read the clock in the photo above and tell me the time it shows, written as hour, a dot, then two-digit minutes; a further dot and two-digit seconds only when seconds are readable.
12.54.26
